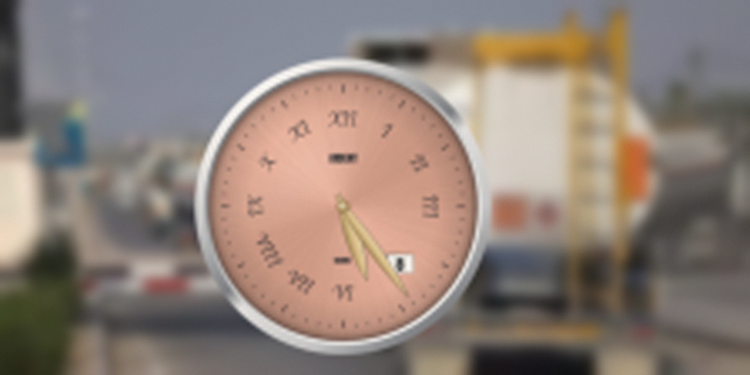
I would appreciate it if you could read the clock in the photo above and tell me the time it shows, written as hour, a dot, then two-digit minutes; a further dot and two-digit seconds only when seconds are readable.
5.24
